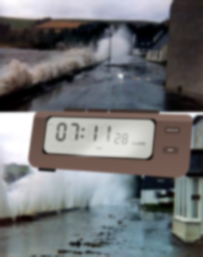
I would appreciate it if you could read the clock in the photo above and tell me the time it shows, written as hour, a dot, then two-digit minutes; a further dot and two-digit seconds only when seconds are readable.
7.11
